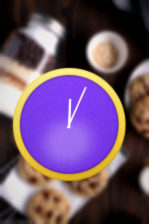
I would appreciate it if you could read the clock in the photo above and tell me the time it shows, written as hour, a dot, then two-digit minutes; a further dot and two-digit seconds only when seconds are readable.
12.04
